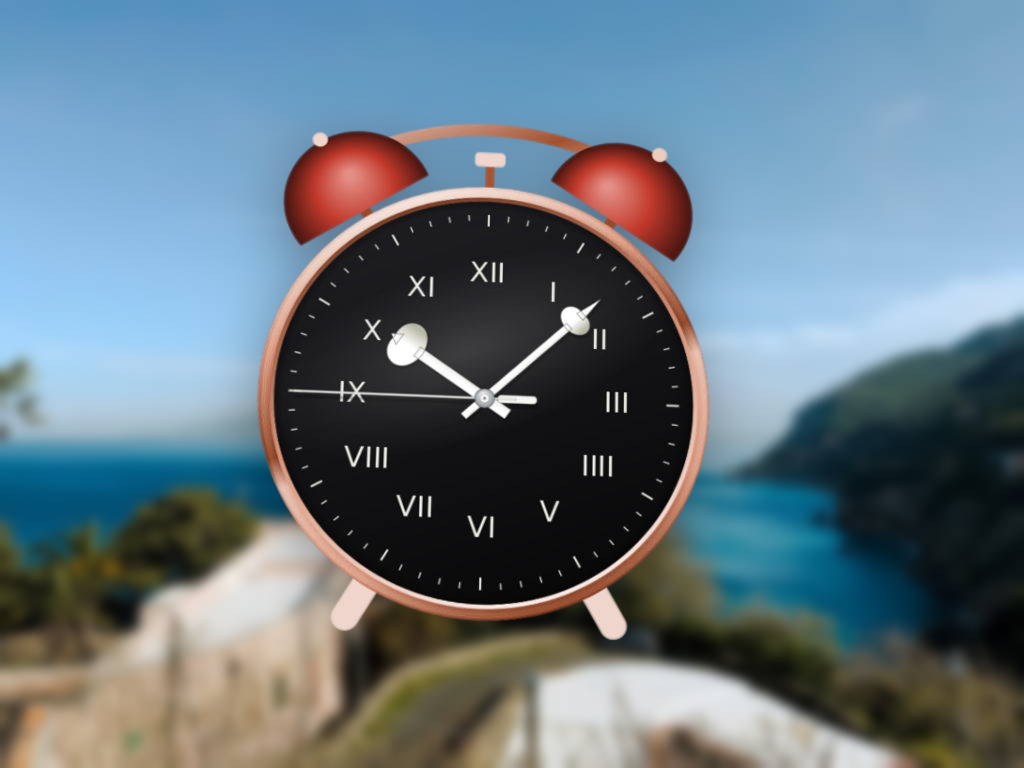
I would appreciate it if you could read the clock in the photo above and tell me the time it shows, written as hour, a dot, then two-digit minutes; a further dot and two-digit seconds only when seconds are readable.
10.07.45
